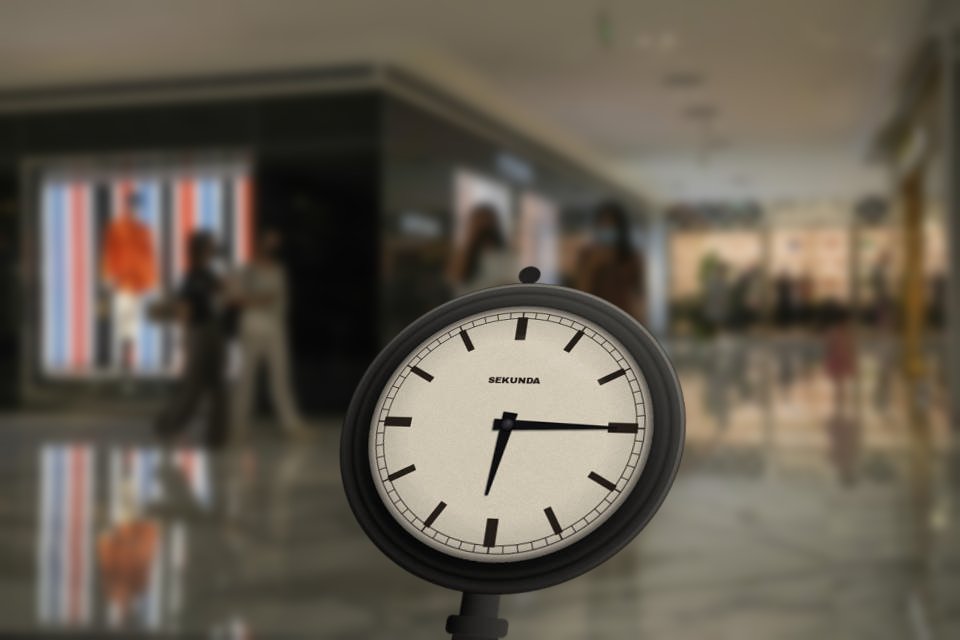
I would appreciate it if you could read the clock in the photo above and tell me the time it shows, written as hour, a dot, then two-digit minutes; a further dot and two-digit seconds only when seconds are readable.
6.15
